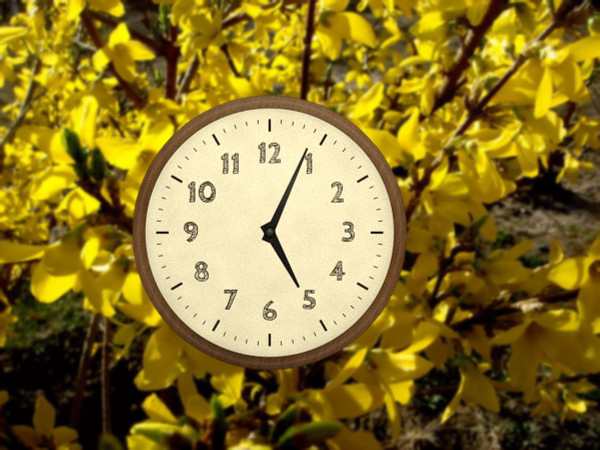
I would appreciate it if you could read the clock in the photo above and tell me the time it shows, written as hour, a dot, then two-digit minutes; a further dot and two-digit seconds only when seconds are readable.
5.04
